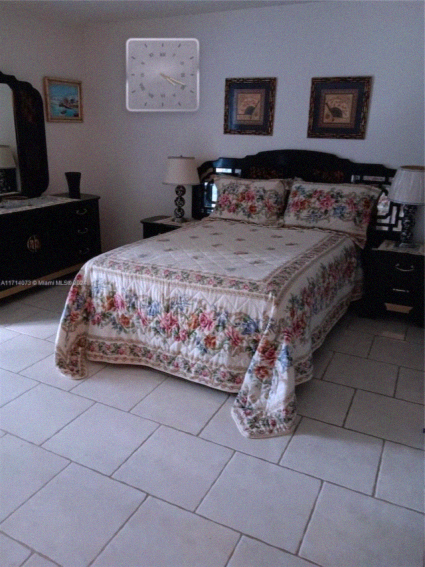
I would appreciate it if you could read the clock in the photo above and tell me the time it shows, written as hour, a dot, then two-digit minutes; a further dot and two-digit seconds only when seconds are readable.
4.19
